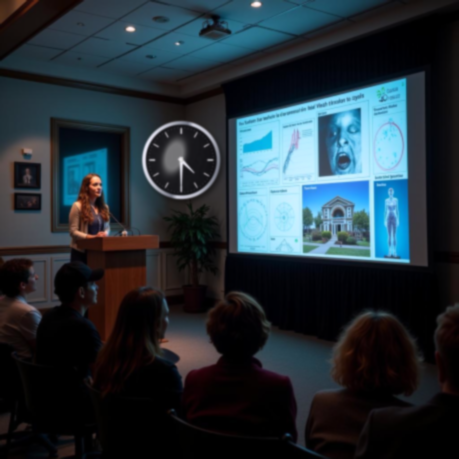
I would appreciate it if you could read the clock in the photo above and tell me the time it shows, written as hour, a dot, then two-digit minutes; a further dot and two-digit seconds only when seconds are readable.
4.30
